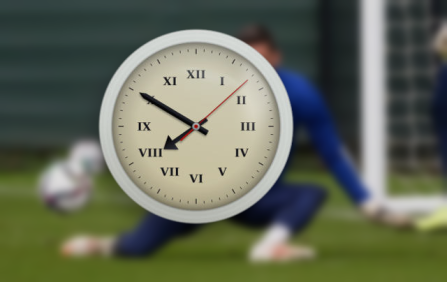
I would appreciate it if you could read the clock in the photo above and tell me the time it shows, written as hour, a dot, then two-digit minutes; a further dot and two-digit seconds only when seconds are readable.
7.50.08
